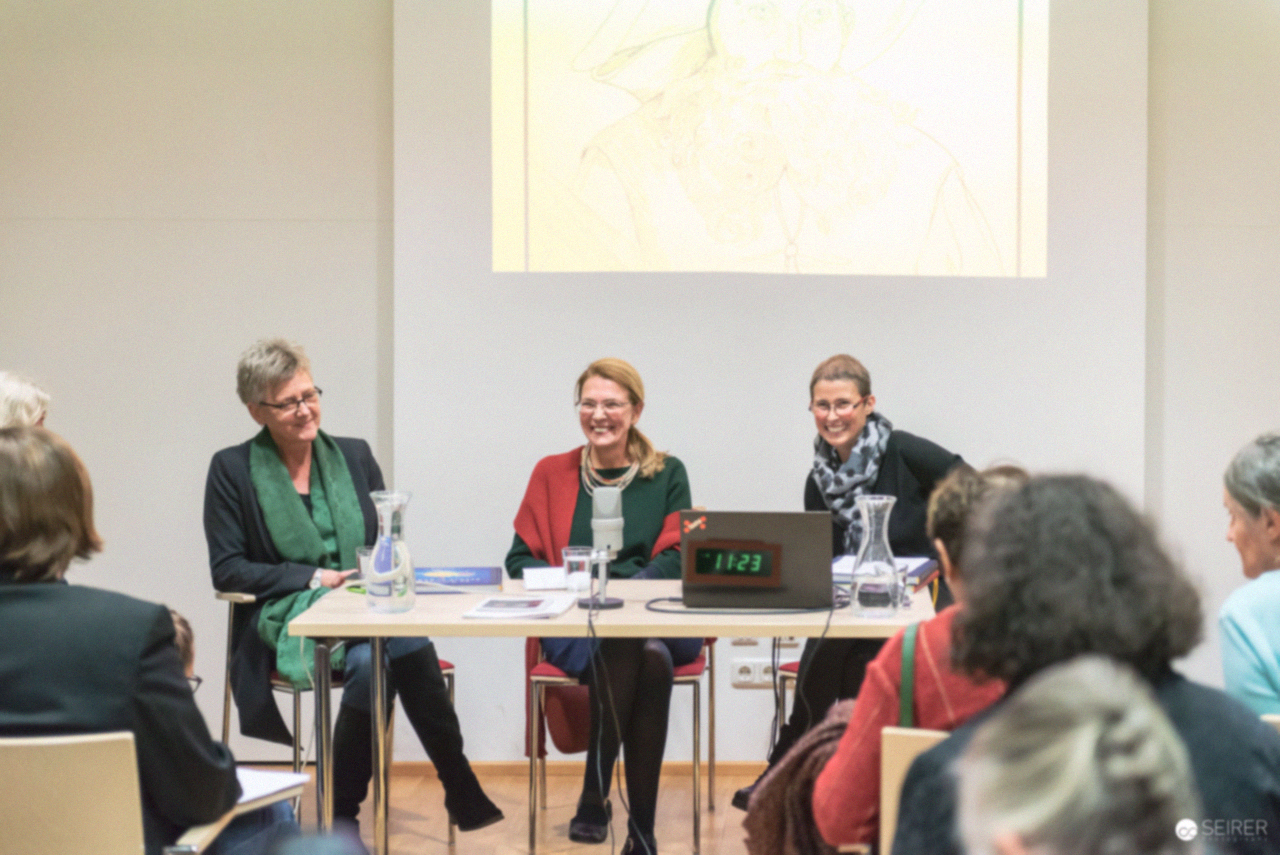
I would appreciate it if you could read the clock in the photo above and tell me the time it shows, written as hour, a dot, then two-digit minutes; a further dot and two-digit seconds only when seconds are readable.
11.23
